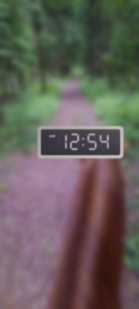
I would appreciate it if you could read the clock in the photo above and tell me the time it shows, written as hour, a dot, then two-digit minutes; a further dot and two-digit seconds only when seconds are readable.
12.54
